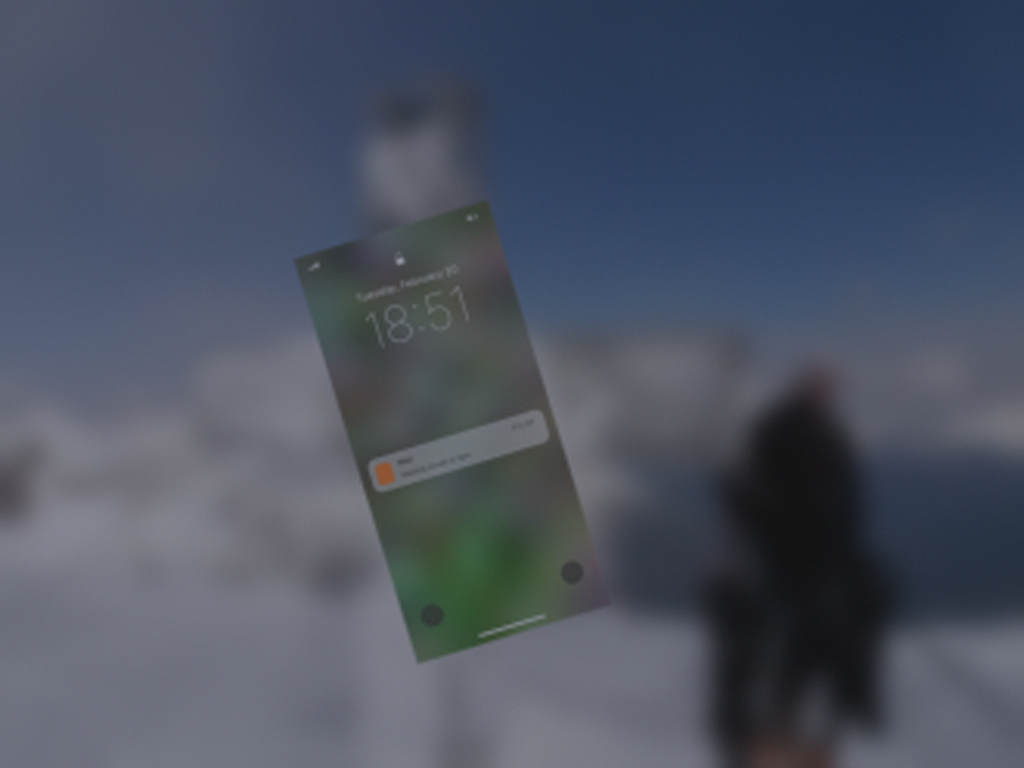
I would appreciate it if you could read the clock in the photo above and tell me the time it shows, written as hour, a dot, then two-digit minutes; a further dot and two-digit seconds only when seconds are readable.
18.51
